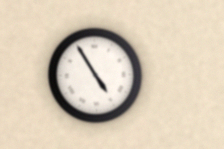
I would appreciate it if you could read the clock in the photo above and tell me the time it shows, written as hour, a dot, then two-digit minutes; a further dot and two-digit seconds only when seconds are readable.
4.55
